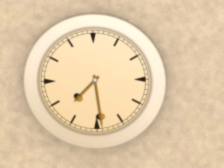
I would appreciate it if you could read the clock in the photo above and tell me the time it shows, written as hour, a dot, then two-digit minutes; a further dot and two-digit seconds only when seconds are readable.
7.29
